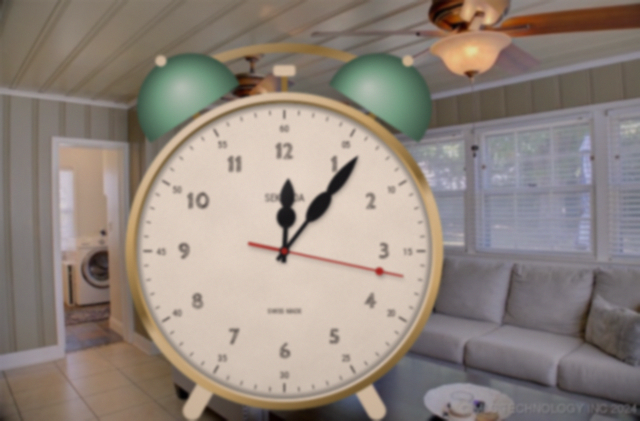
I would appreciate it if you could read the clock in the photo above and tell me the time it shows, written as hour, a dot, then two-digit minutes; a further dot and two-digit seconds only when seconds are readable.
12.06.17
